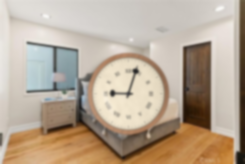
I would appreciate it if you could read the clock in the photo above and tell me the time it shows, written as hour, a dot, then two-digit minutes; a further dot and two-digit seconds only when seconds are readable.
9.03
